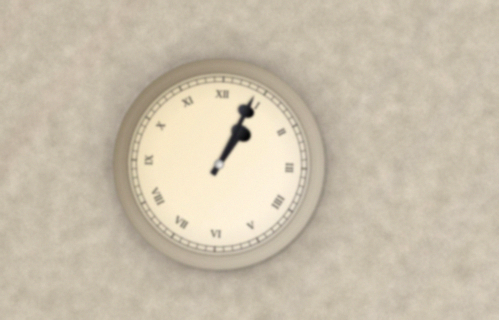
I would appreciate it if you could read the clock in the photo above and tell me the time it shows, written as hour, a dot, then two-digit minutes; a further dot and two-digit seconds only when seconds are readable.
1.04
